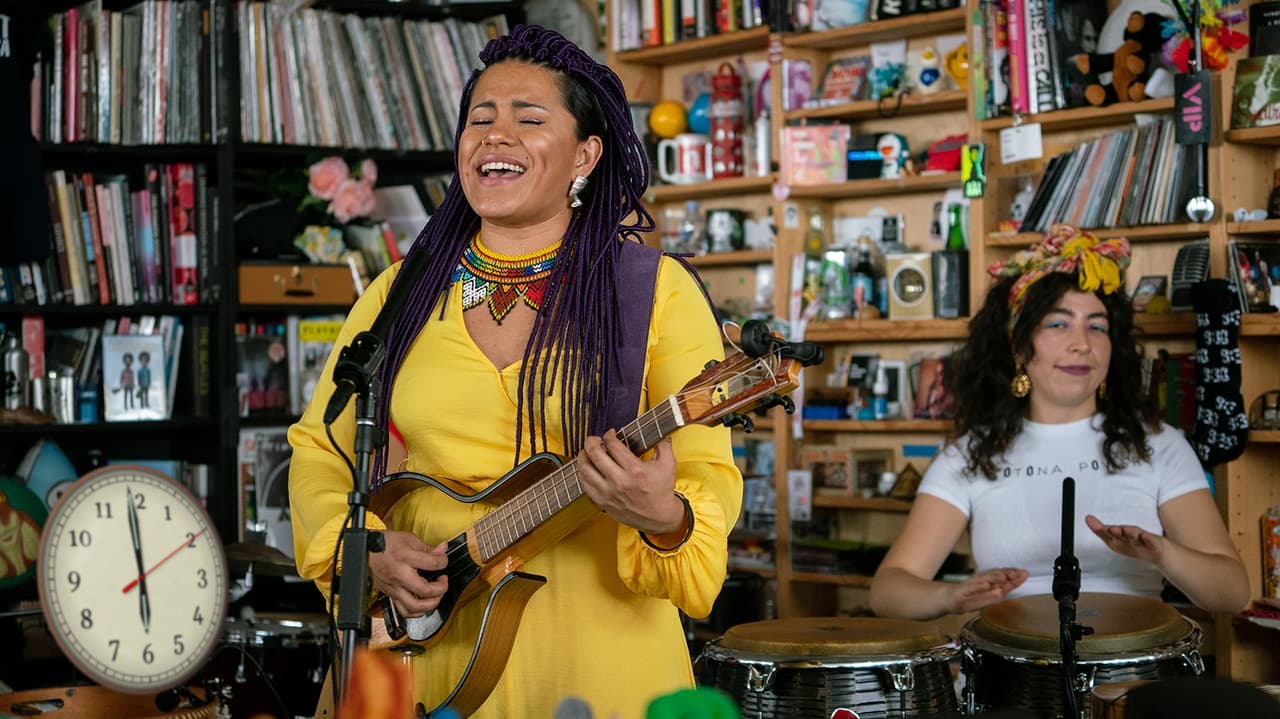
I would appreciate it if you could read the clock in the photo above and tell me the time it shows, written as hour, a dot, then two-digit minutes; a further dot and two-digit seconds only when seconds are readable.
5.59.10
